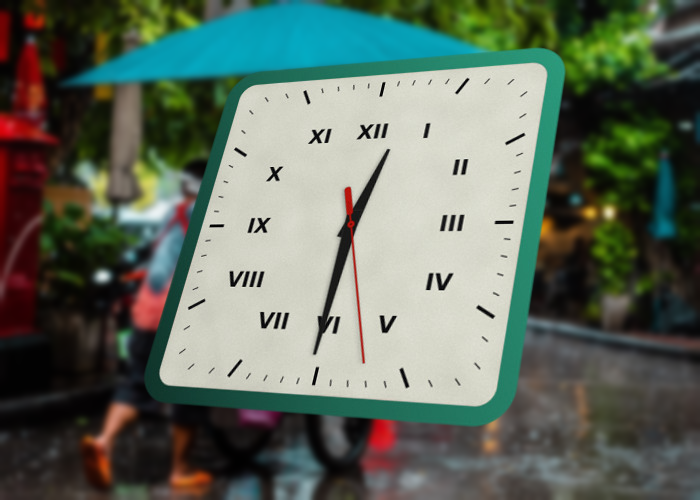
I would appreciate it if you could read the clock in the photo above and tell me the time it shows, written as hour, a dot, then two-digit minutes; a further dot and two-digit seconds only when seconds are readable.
12.30.27
